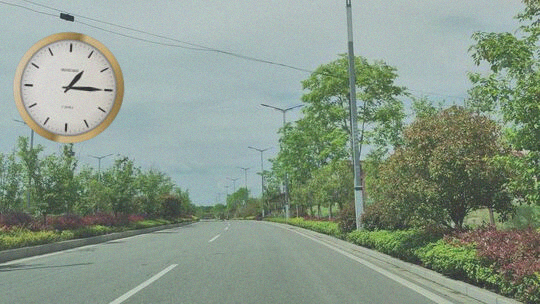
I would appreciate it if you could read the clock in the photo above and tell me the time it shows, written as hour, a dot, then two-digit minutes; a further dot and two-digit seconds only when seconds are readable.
1.15
